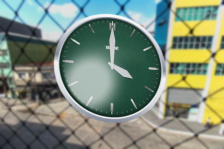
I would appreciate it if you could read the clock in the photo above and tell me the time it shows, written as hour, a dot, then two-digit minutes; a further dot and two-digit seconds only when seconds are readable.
4.00
